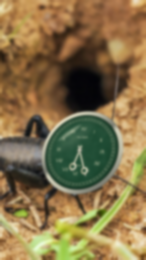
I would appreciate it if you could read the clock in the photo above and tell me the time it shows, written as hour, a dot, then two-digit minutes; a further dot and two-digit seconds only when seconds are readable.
6.26
